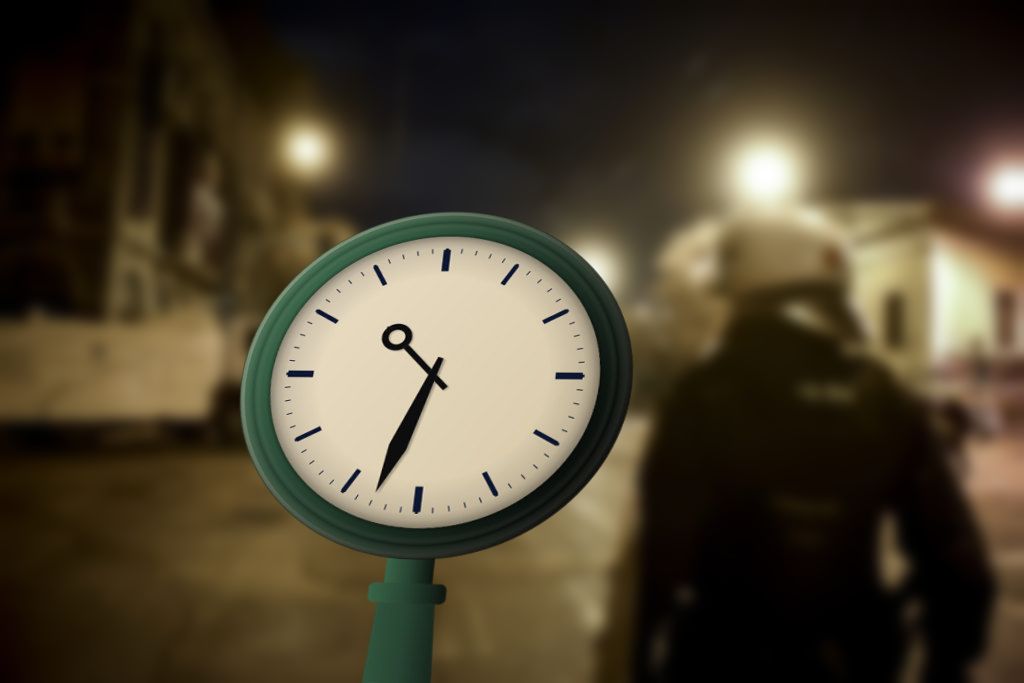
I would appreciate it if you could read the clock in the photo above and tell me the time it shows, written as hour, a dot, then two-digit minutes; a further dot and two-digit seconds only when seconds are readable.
10.33
